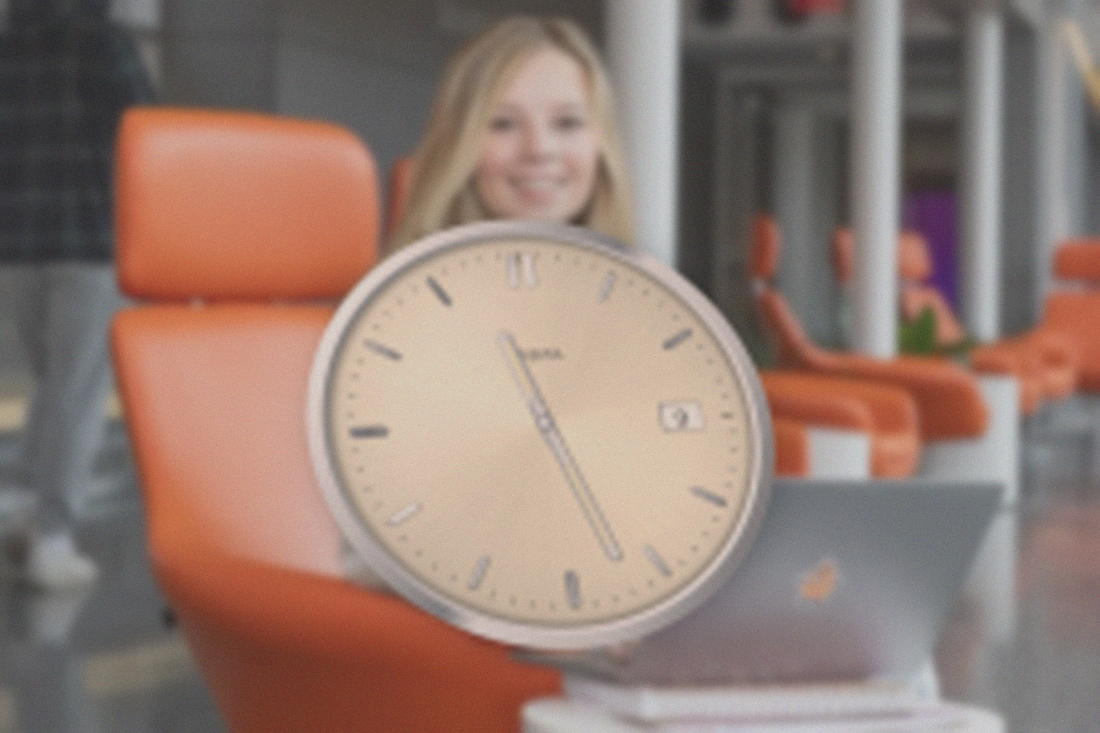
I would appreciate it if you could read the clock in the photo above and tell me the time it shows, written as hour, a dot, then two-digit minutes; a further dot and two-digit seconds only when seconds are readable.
11.27
